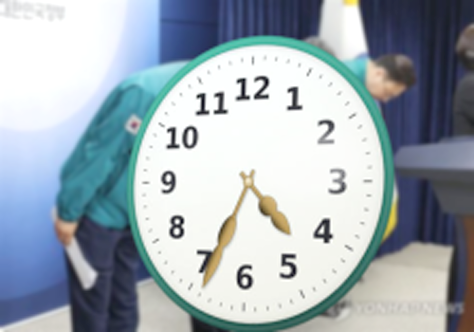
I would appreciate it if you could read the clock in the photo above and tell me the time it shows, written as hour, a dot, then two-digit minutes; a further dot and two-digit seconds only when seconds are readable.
4.34
